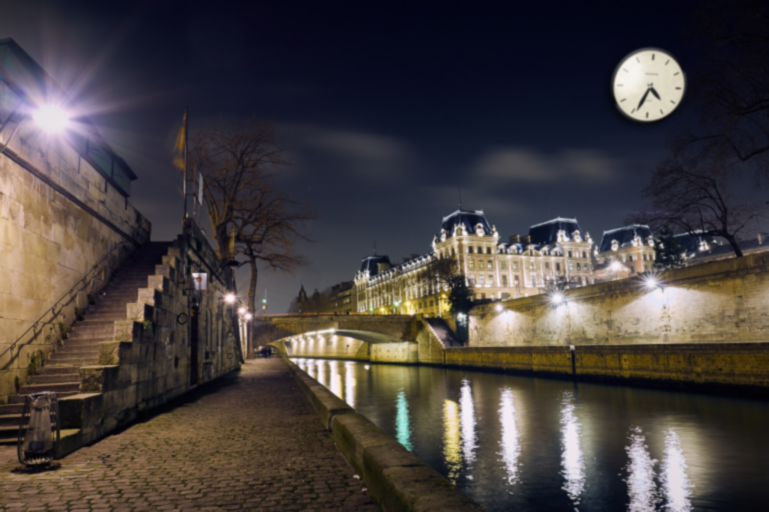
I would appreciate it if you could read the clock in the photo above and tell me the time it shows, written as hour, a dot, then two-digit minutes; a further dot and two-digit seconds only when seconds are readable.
4.34
